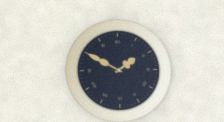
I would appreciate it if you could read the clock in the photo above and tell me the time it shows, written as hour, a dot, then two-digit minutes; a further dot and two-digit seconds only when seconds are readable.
1.50
